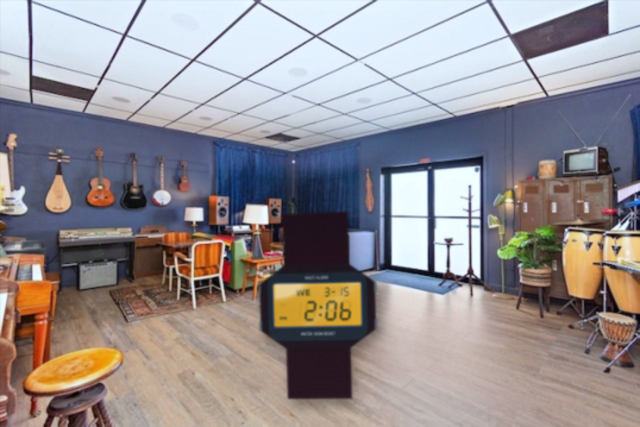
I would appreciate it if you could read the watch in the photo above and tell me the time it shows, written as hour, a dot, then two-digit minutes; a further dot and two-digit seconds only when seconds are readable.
2.06
